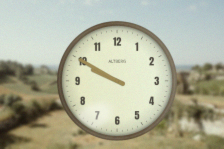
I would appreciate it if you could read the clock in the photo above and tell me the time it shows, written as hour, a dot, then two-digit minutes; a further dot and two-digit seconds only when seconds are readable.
9.50
